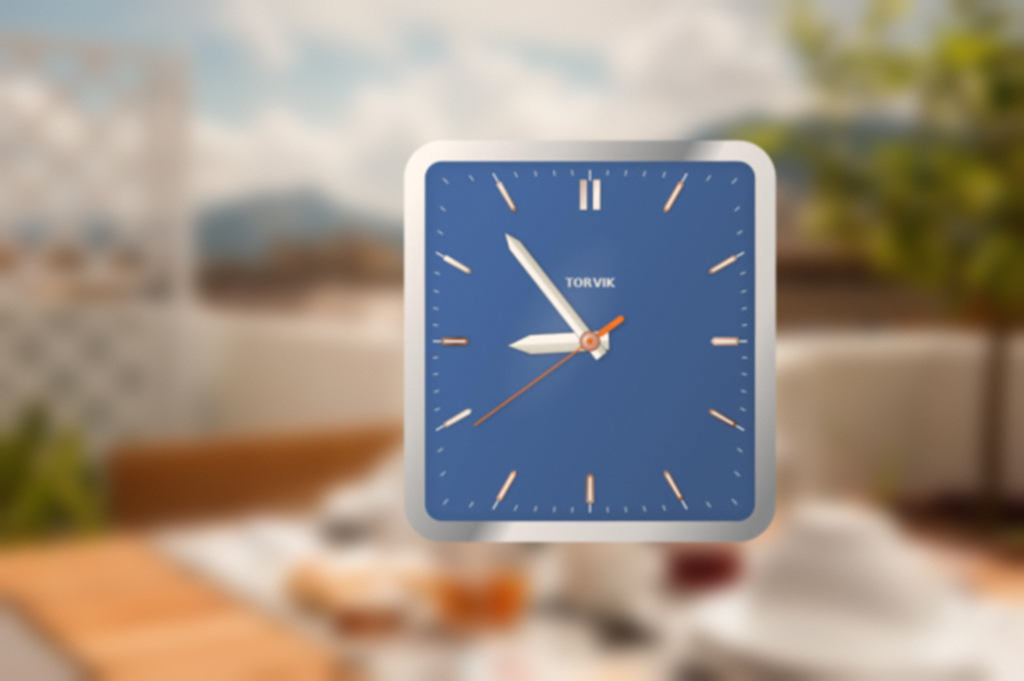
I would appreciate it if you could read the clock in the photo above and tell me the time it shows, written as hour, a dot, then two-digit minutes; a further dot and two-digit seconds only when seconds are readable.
8.53.39
